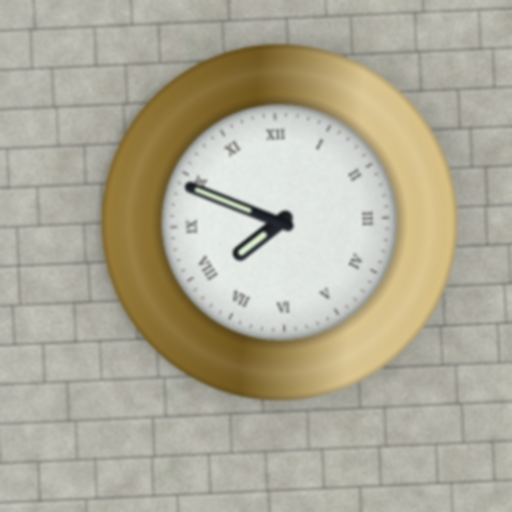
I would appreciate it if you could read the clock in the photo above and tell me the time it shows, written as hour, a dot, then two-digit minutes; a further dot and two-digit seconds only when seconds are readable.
7.49
